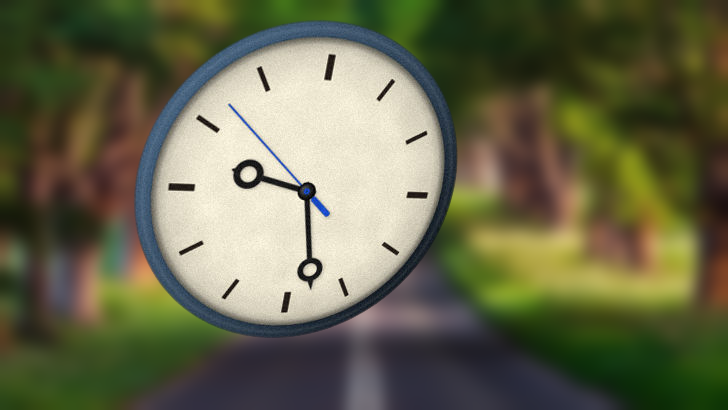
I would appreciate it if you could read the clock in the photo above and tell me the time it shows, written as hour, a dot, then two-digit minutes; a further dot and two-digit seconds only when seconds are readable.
9.27.52
